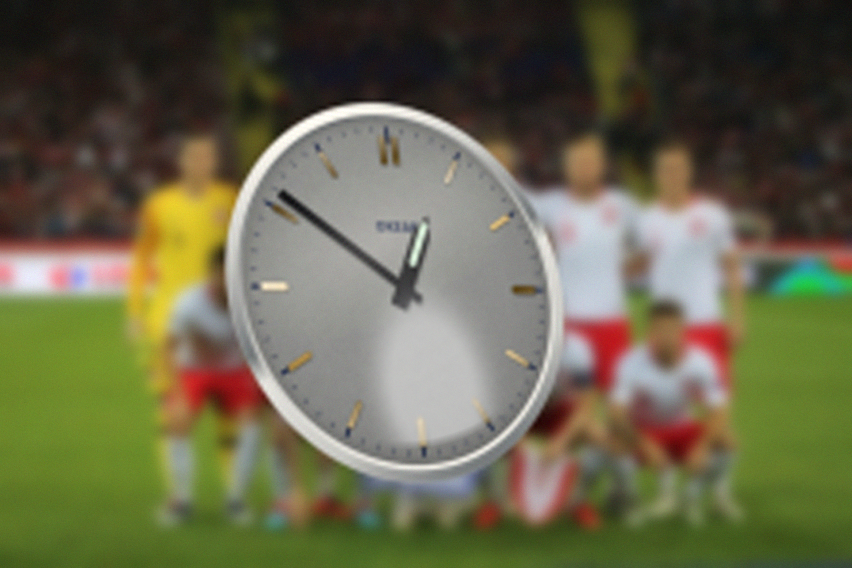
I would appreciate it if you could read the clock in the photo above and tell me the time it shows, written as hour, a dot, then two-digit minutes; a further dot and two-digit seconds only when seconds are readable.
12.51
